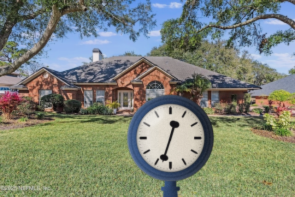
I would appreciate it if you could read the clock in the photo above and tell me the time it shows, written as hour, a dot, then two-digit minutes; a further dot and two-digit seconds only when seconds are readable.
12.33
